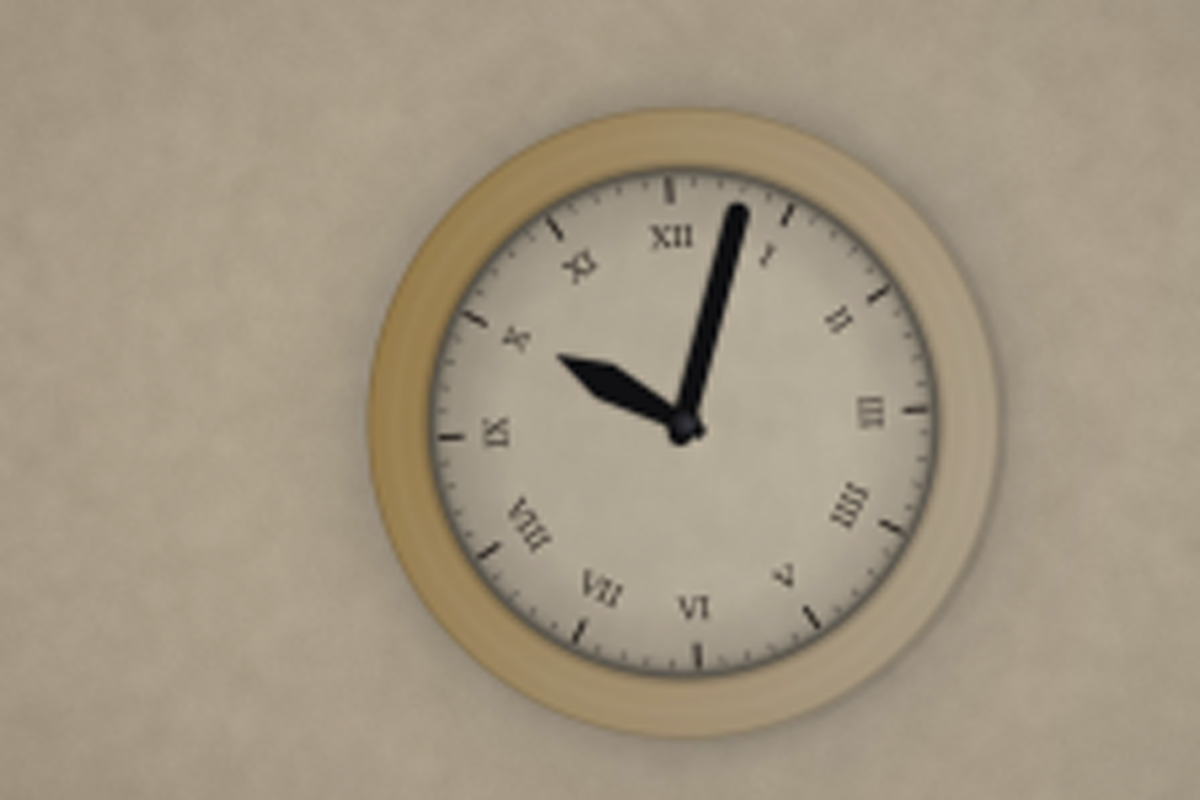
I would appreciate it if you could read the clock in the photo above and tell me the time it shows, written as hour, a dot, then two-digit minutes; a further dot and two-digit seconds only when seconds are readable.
10.03
